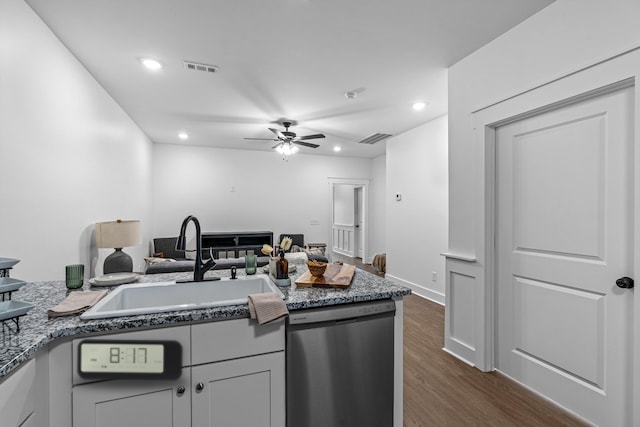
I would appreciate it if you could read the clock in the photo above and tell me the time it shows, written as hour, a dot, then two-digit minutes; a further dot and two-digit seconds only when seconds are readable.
8.17
